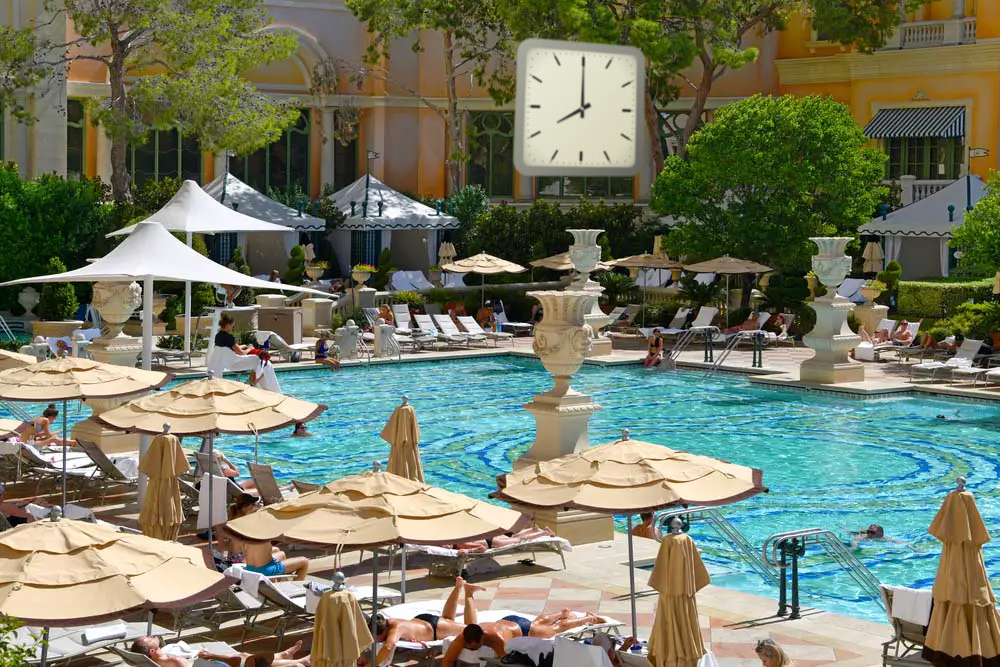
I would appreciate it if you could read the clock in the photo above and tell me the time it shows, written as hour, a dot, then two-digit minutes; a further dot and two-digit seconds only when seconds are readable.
8.00
